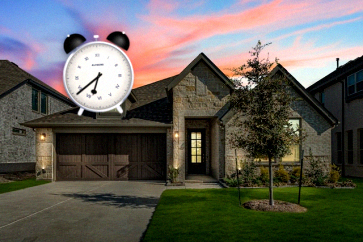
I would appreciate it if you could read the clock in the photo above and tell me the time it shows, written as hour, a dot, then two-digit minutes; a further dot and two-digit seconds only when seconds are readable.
6.39
